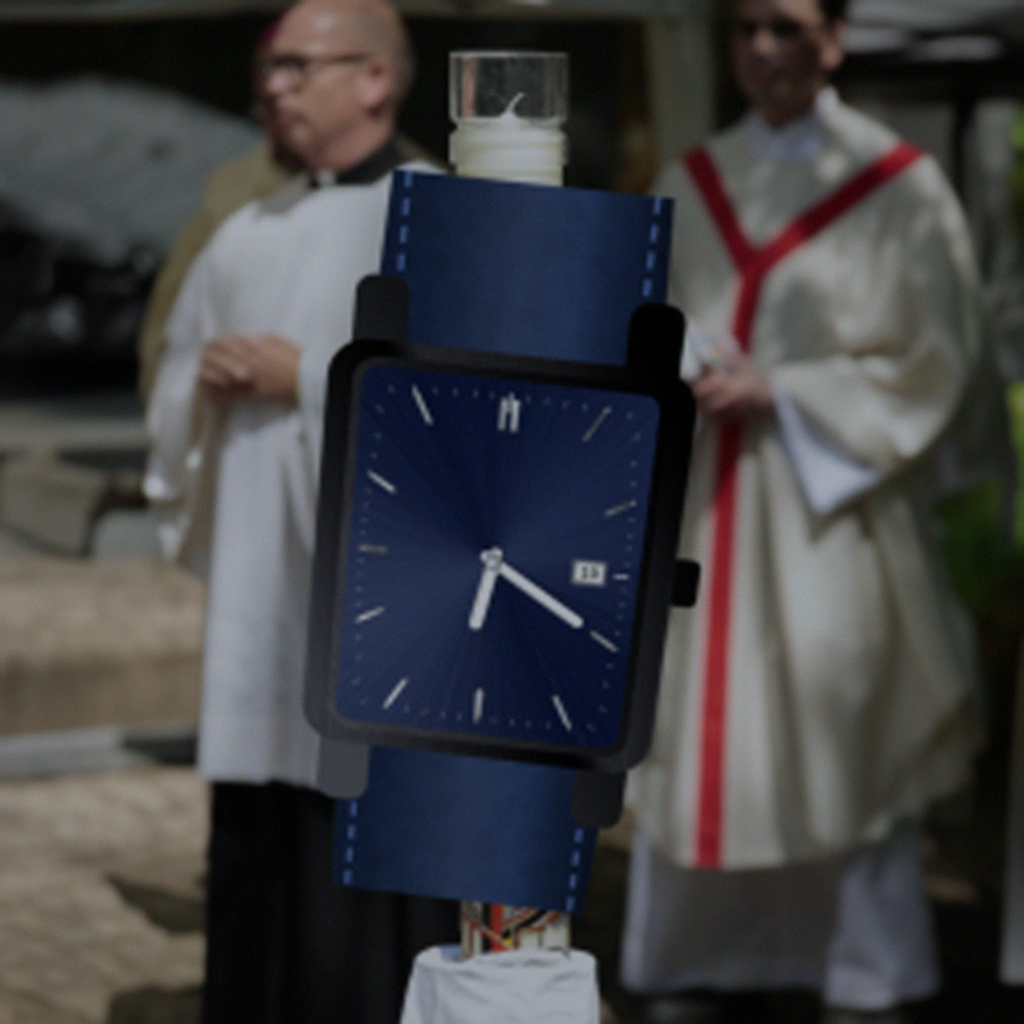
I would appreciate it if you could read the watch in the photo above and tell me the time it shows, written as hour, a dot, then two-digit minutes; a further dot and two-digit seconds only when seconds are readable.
6.20
